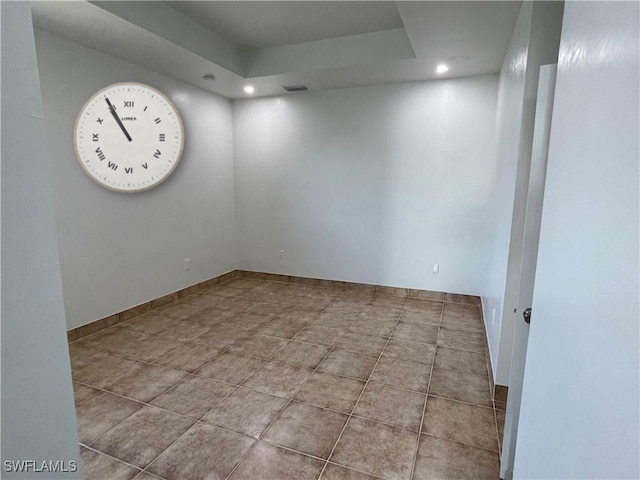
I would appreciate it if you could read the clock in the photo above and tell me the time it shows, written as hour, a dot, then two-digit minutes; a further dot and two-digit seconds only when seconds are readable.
10.55
